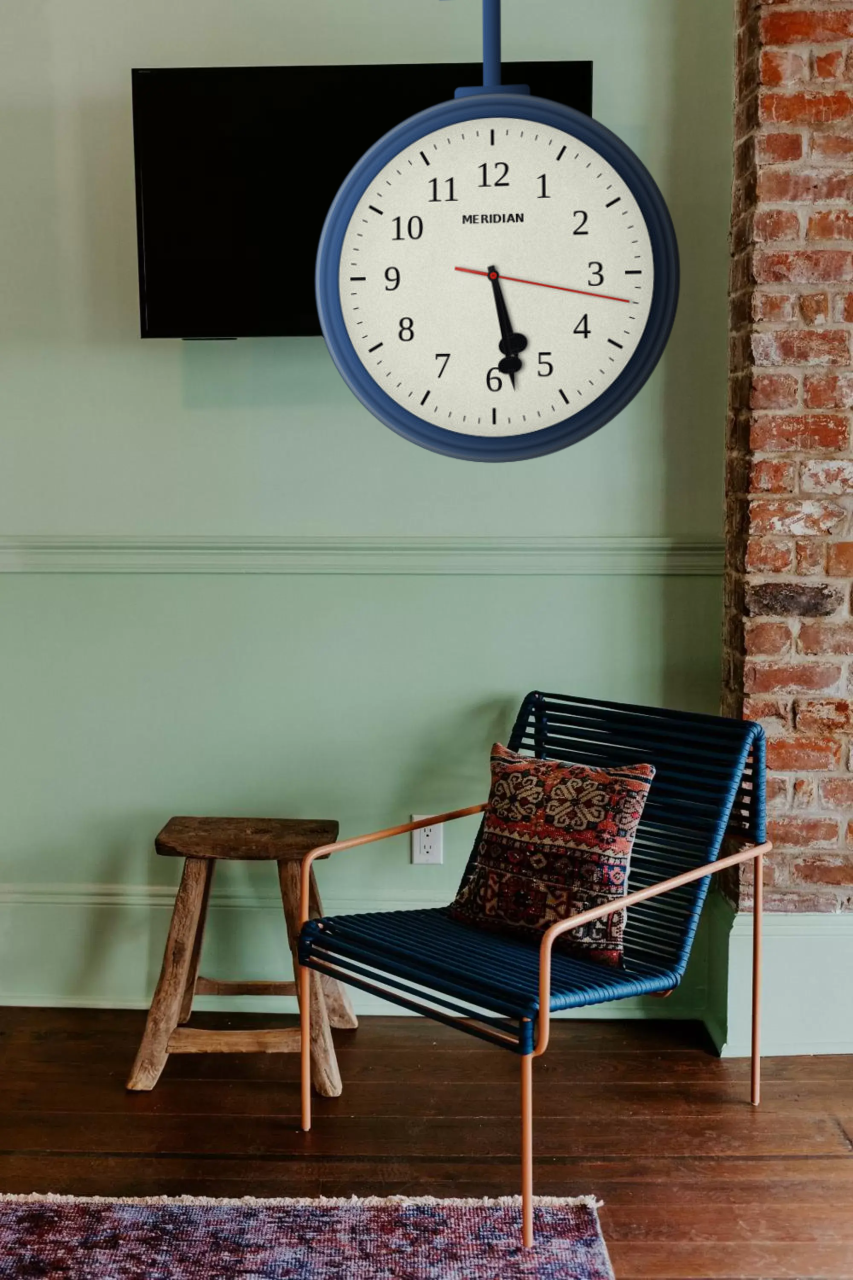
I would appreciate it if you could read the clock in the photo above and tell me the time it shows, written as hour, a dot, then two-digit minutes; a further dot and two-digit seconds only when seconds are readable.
5.28.17
